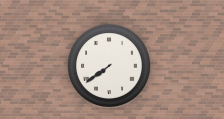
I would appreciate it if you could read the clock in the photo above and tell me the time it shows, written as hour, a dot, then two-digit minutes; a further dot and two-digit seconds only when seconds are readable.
7.39
